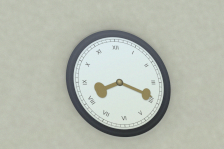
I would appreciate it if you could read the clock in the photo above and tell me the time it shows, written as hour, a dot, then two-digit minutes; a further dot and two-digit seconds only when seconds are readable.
8.19
